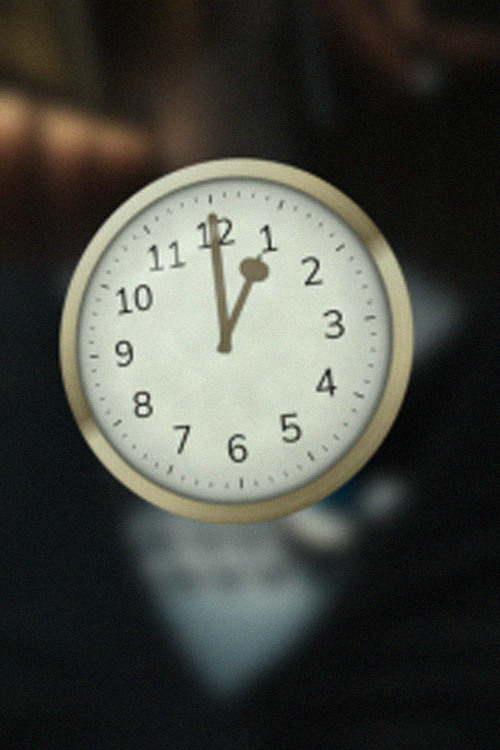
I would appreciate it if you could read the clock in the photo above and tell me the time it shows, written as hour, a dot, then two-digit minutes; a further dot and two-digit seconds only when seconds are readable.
1.00
